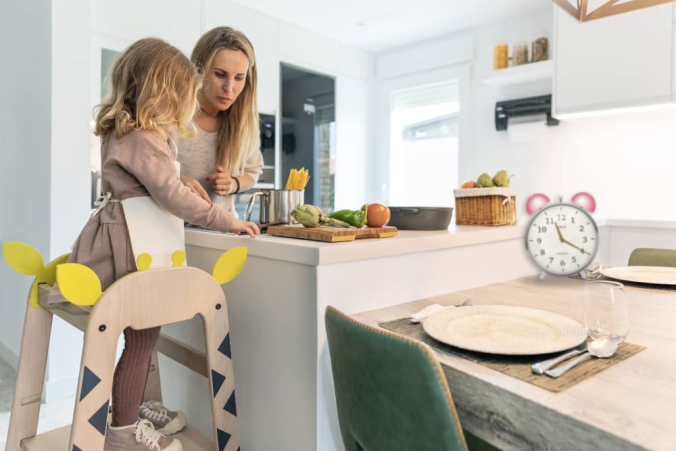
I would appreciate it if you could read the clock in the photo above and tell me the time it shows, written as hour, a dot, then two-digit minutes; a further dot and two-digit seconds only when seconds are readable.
11.20
